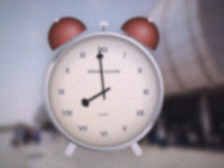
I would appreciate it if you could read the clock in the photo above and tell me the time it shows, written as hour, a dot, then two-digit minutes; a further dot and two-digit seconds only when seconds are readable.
7.59
